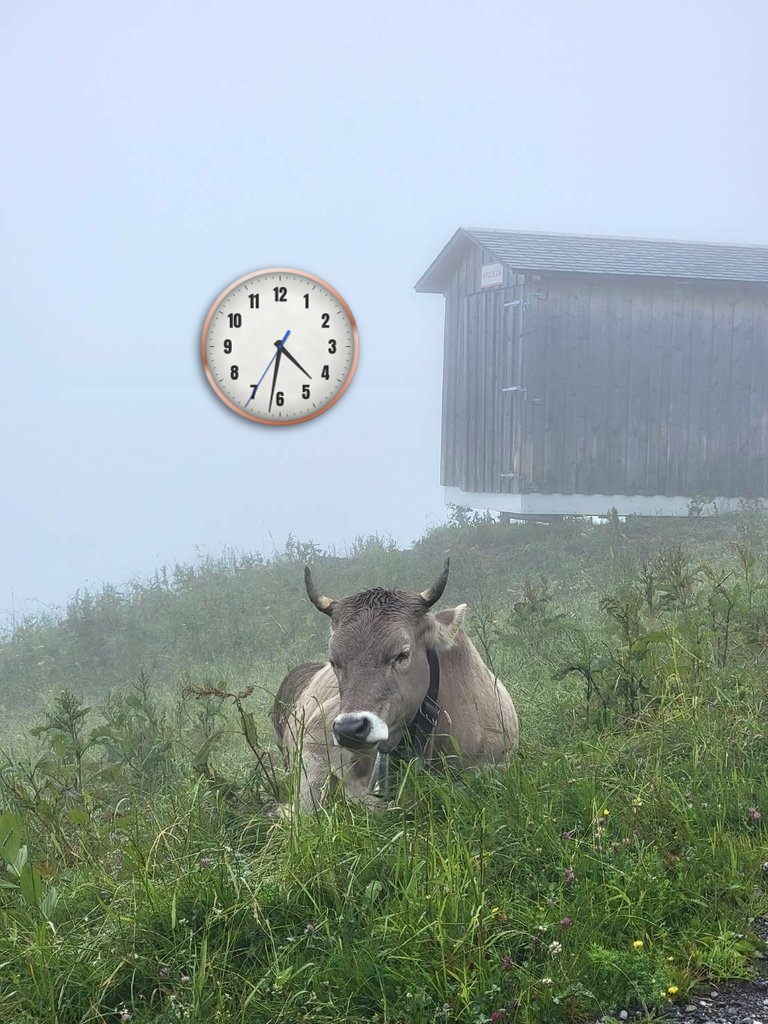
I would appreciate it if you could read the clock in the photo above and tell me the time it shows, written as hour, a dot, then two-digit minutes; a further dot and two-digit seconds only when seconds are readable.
4.31.35
